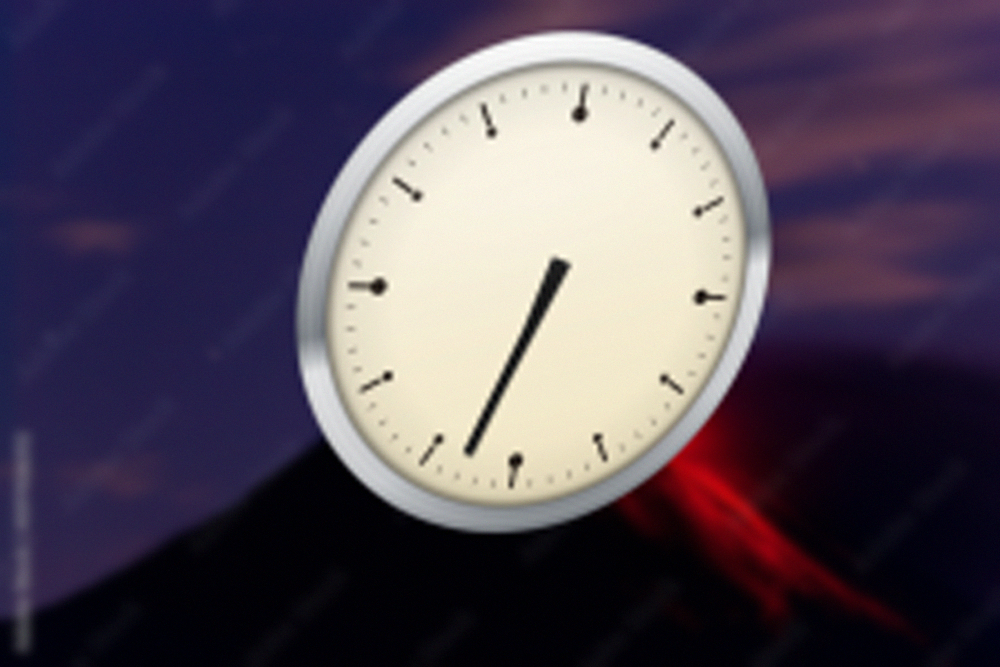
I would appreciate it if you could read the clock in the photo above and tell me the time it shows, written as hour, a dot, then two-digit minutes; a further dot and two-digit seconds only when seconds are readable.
6.33
